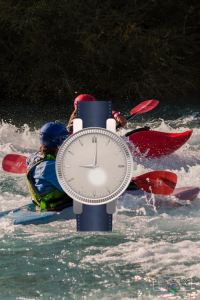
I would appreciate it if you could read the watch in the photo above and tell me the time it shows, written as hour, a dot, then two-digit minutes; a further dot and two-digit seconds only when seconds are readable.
9.01
